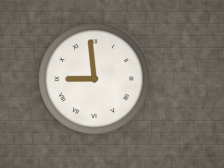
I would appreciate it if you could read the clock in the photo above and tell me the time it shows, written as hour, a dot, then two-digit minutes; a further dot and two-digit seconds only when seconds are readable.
8.59
